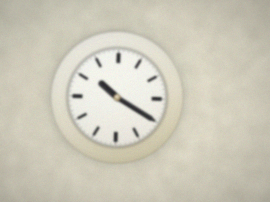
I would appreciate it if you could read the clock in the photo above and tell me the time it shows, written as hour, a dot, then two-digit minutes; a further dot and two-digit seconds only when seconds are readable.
10.20
